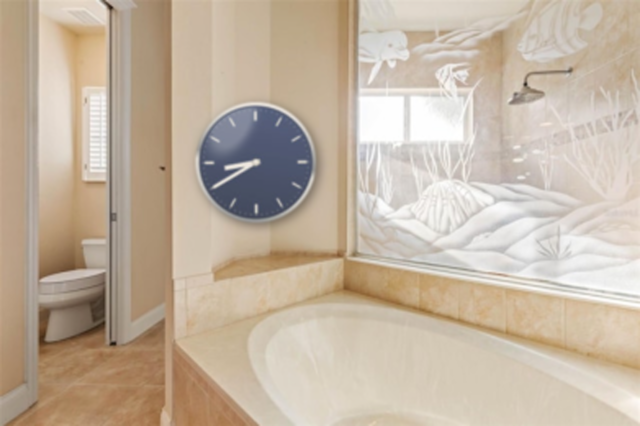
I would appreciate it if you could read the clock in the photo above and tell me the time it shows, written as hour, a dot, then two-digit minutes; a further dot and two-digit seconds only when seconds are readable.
8.40
